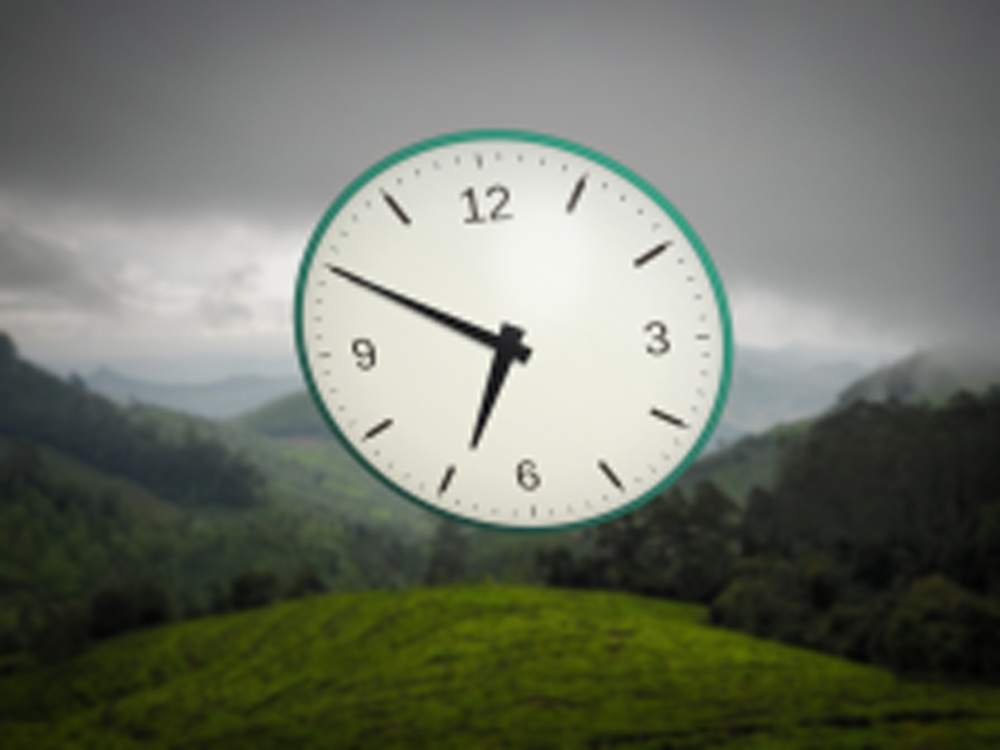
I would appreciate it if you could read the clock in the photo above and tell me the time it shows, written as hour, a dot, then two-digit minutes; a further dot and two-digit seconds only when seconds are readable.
6.50
